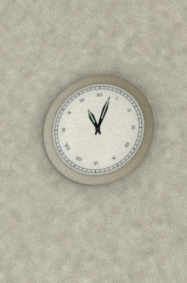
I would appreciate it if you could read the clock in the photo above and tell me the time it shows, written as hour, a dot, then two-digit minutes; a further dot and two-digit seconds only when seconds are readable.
11.03
